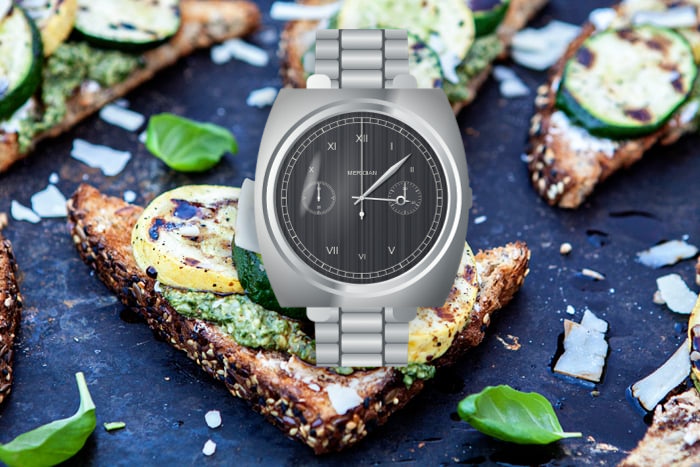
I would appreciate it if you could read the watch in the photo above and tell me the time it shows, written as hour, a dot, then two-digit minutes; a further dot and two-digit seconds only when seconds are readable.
3.08
